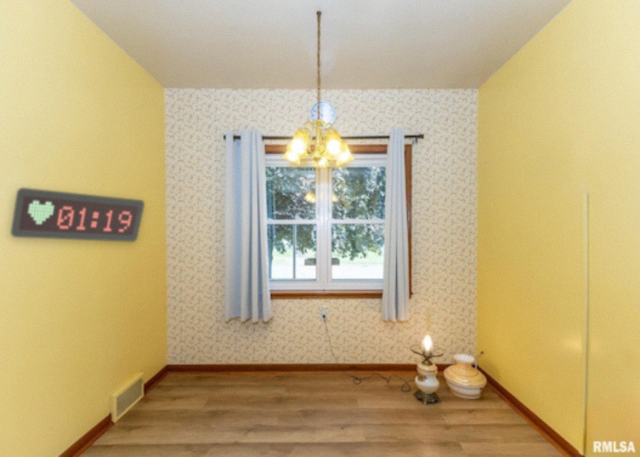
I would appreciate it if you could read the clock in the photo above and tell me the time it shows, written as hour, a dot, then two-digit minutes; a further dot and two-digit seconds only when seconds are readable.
1.19
